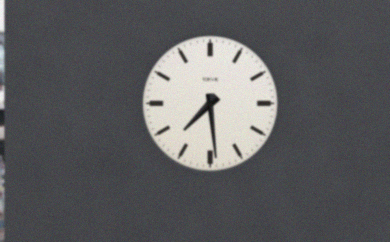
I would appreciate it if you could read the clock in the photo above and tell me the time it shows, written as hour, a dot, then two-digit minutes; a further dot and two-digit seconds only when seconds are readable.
7.29
